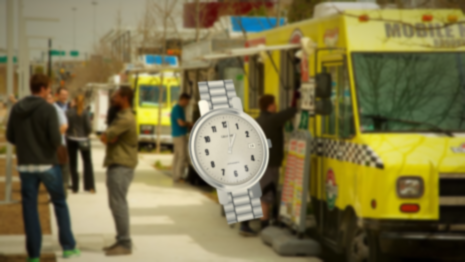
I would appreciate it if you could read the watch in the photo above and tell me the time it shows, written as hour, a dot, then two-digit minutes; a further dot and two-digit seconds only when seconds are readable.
1.01
